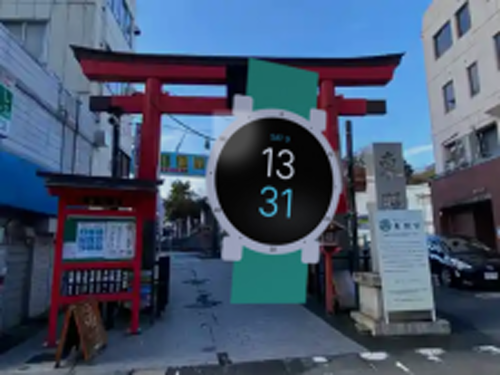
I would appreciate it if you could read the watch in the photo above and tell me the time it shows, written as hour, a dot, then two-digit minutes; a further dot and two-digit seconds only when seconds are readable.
13.31
